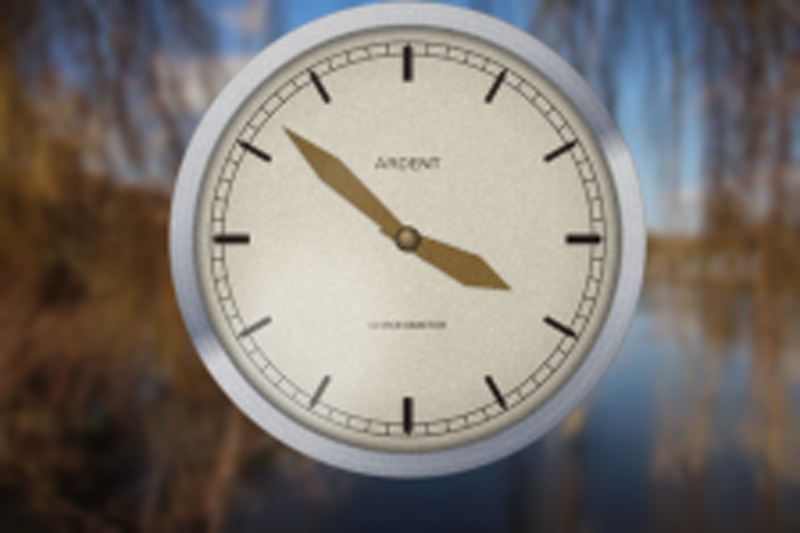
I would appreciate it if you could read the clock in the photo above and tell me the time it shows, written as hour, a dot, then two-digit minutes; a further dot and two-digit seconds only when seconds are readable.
3.52
